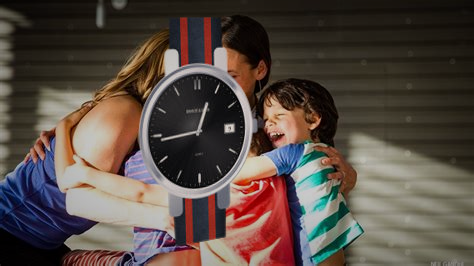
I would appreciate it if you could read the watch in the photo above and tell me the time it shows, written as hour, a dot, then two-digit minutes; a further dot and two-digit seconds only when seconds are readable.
12.44
